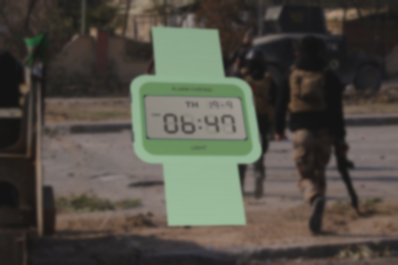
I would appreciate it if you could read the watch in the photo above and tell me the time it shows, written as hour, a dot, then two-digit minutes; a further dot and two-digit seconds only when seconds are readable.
6.47
